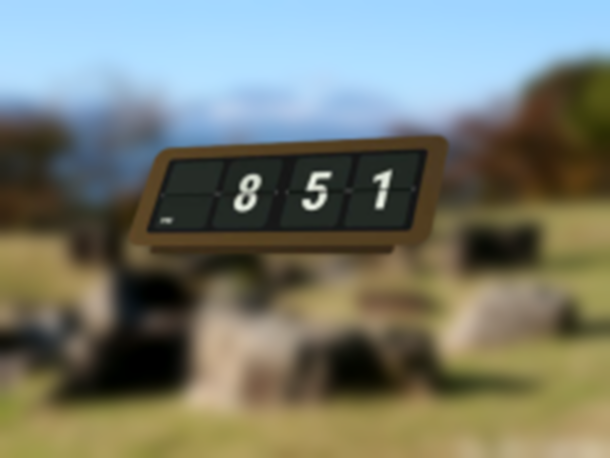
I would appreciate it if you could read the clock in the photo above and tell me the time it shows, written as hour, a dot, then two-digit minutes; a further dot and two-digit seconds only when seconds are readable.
8.51
